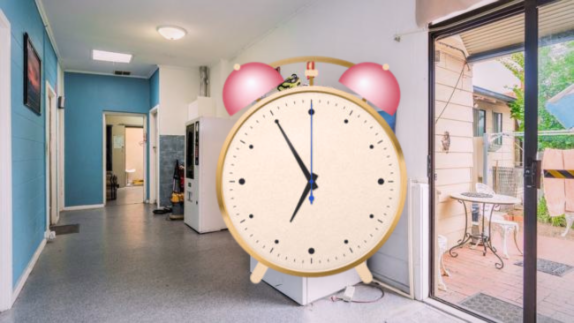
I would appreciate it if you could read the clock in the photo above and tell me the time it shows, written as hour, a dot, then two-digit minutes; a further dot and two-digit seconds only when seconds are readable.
6.55.00
